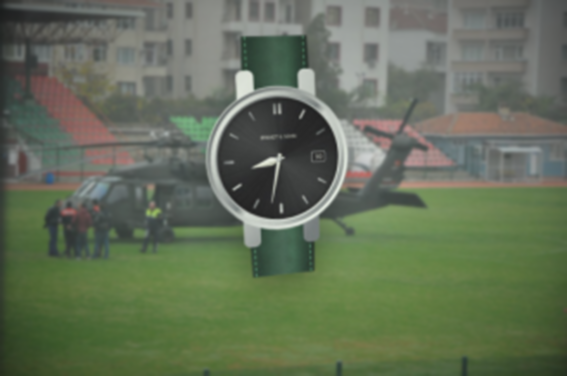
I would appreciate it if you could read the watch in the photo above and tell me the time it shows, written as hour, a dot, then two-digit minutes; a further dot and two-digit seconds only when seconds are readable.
8.32
